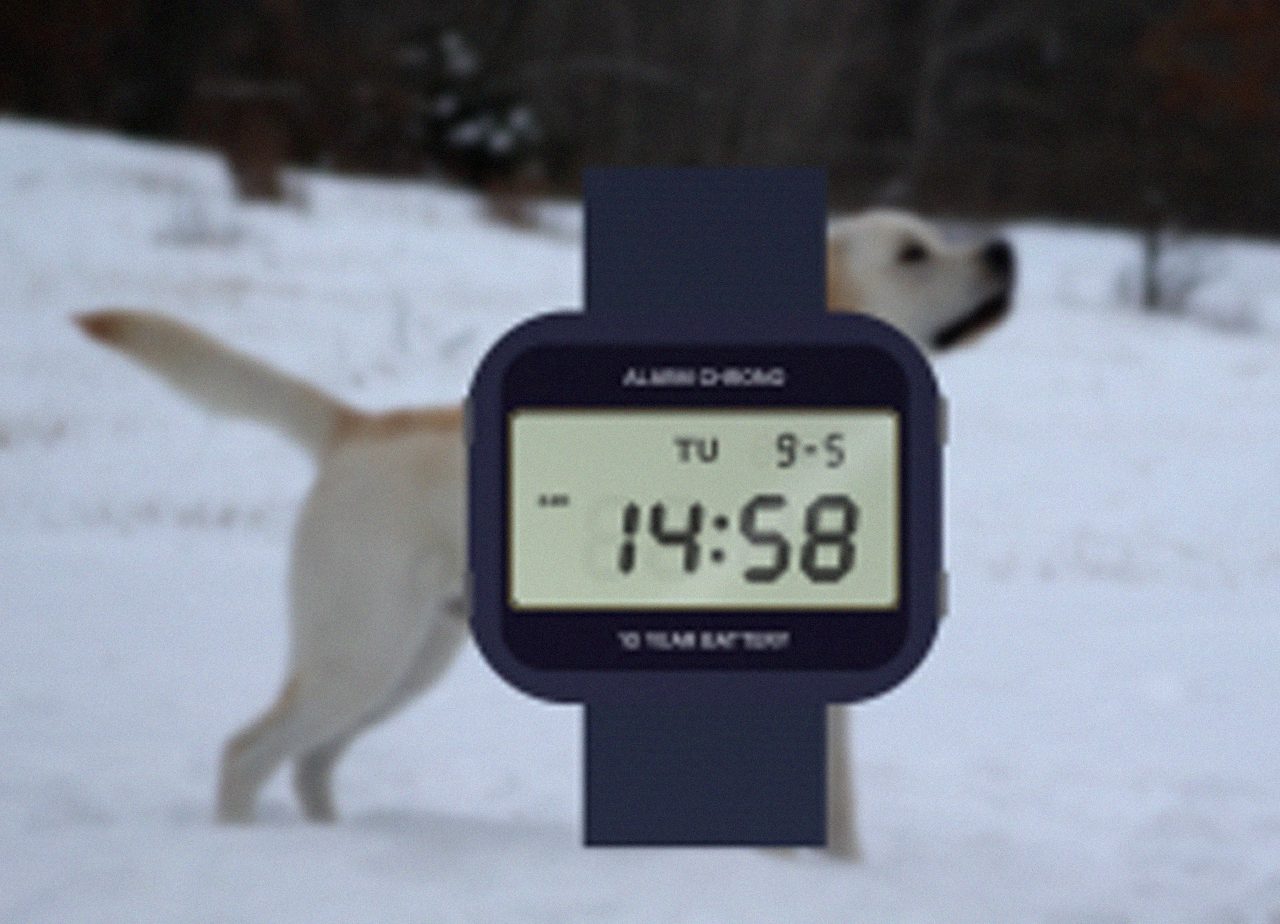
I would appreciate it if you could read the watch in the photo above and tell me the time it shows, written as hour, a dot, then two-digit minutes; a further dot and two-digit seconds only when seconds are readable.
14.58
